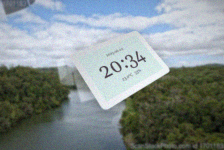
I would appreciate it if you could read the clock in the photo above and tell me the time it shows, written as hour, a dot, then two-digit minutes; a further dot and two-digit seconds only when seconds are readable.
20.34
